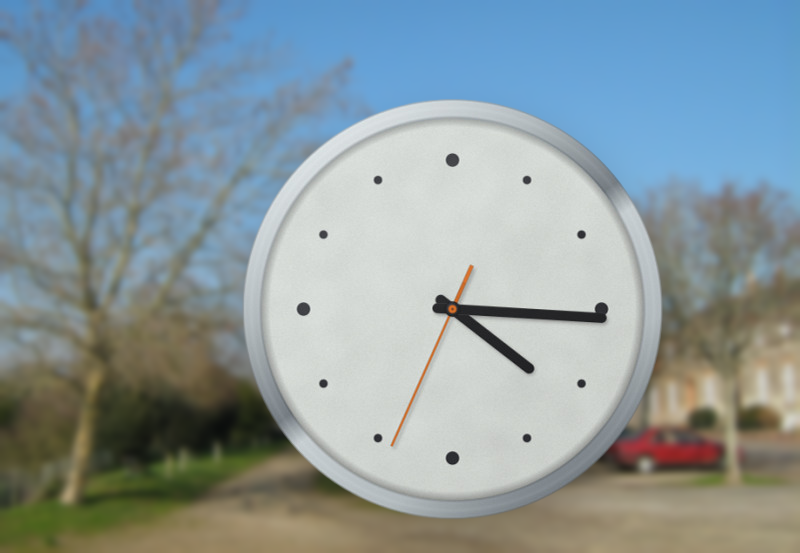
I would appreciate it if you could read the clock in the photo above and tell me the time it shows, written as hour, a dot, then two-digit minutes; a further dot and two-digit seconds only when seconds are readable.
4.15.34
